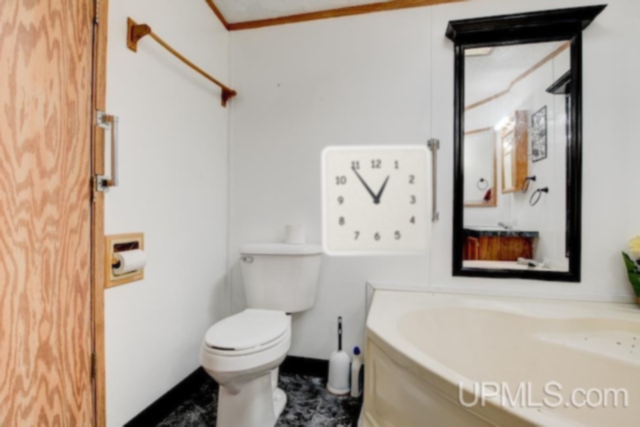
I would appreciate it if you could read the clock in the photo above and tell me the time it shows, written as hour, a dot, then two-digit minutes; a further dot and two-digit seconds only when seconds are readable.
12.54
